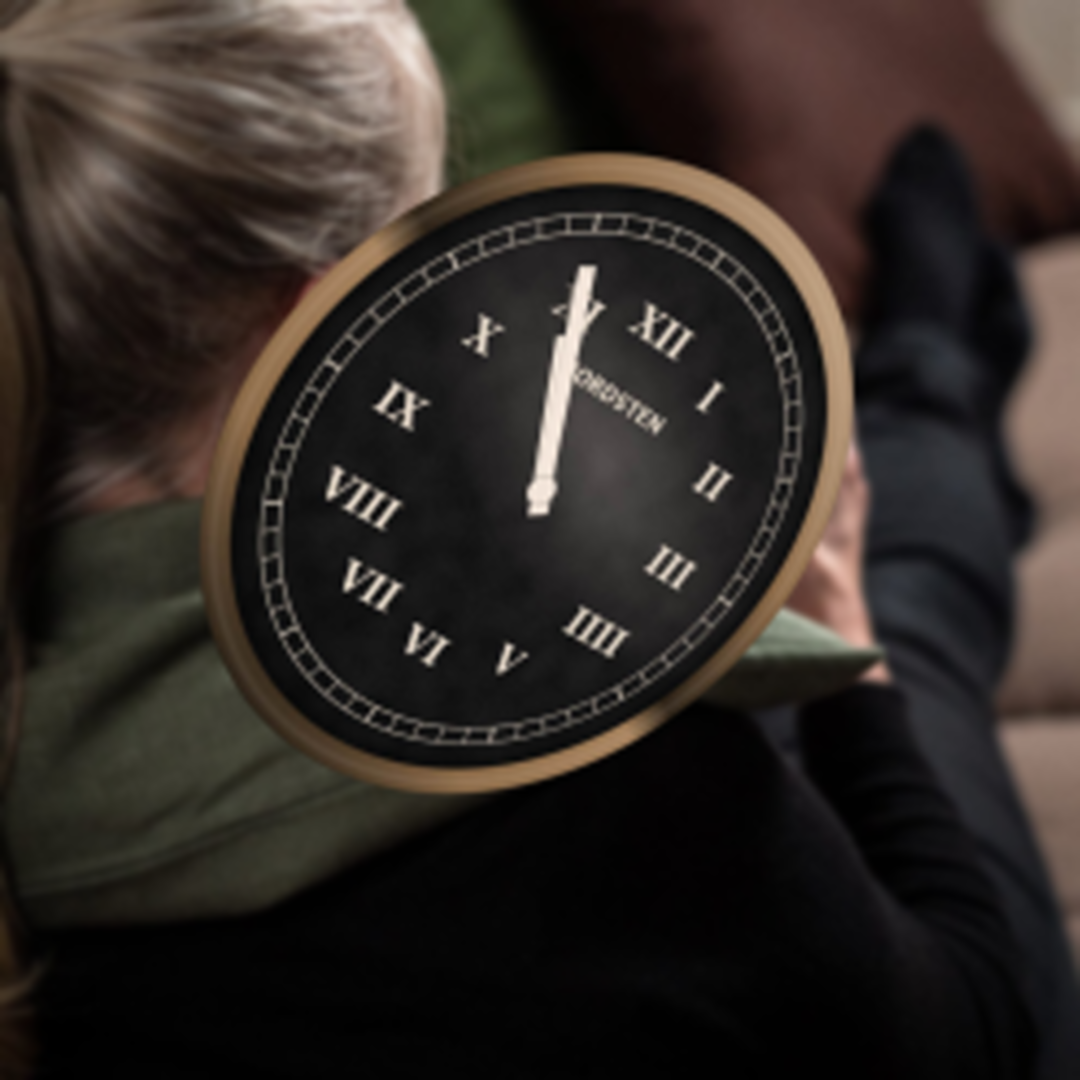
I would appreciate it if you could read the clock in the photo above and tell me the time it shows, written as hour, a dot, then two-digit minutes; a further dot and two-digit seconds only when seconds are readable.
10.55
